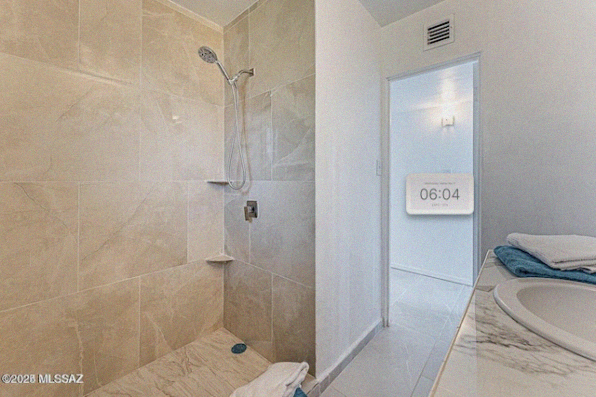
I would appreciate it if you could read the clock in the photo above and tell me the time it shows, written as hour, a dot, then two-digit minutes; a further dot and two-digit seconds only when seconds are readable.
6.04
